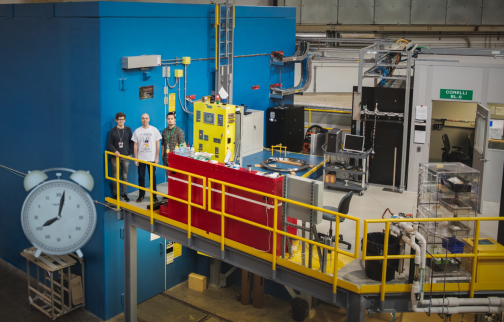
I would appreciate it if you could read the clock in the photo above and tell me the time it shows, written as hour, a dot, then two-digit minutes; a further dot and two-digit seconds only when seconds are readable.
8.02
